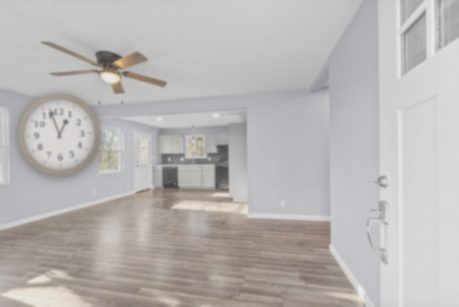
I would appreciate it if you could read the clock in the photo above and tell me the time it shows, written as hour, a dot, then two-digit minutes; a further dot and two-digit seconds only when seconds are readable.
12.57
